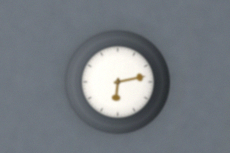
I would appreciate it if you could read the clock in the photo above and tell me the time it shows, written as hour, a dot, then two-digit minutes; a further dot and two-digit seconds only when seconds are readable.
6.13
